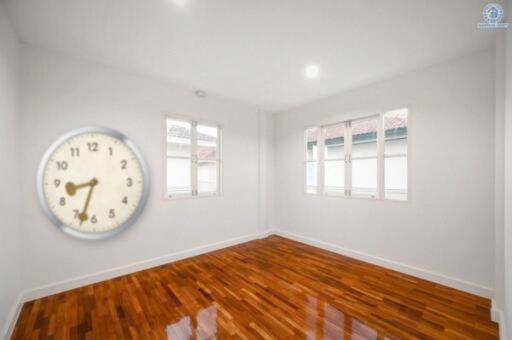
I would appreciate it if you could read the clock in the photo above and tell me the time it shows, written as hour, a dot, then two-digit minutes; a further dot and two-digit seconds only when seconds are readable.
8.33
